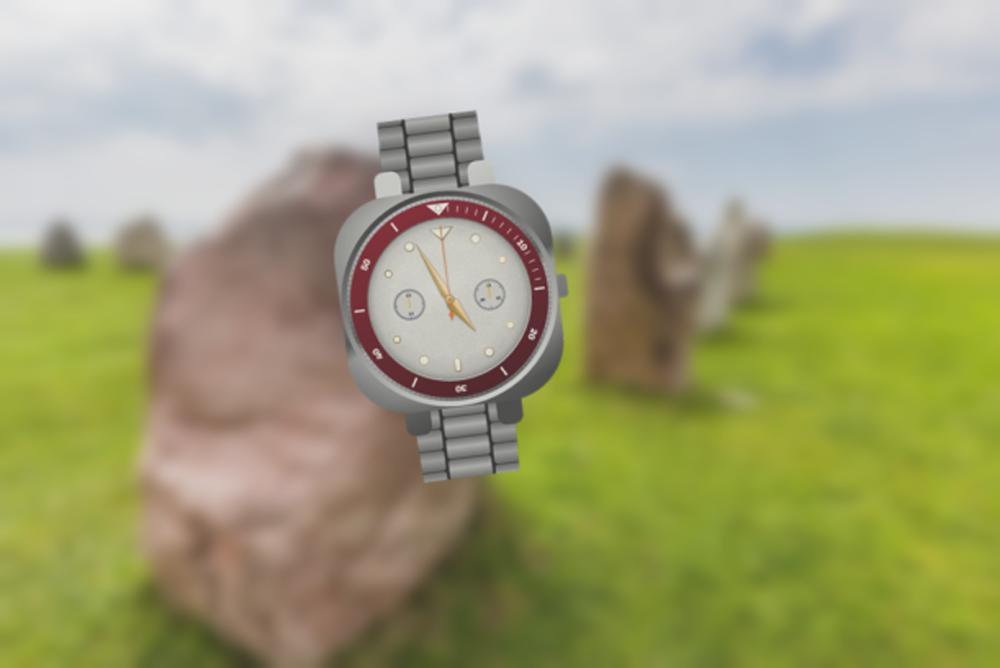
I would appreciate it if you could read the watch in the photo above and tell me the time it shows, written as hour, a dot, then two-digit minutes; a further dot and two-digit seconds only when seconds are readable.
4.56
